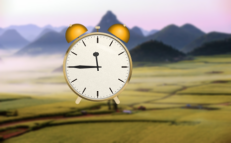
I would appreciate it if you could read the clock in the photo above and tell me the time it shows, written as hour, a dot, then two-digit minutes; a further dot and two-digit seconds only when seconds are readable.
11.45
